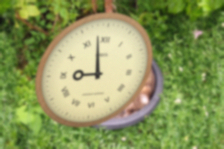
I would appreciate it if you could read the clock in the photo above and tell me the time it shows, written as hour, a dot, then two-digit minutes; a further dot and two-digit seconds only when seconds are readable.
8.58
